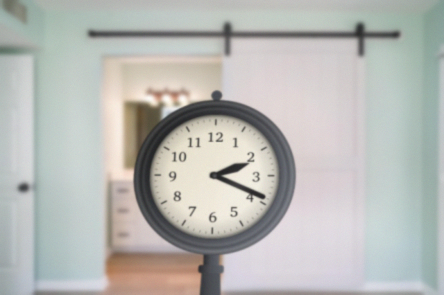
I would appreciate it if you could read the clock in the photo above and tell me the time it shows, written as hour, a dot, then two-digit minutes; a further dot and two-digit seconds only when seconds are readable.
2.19
